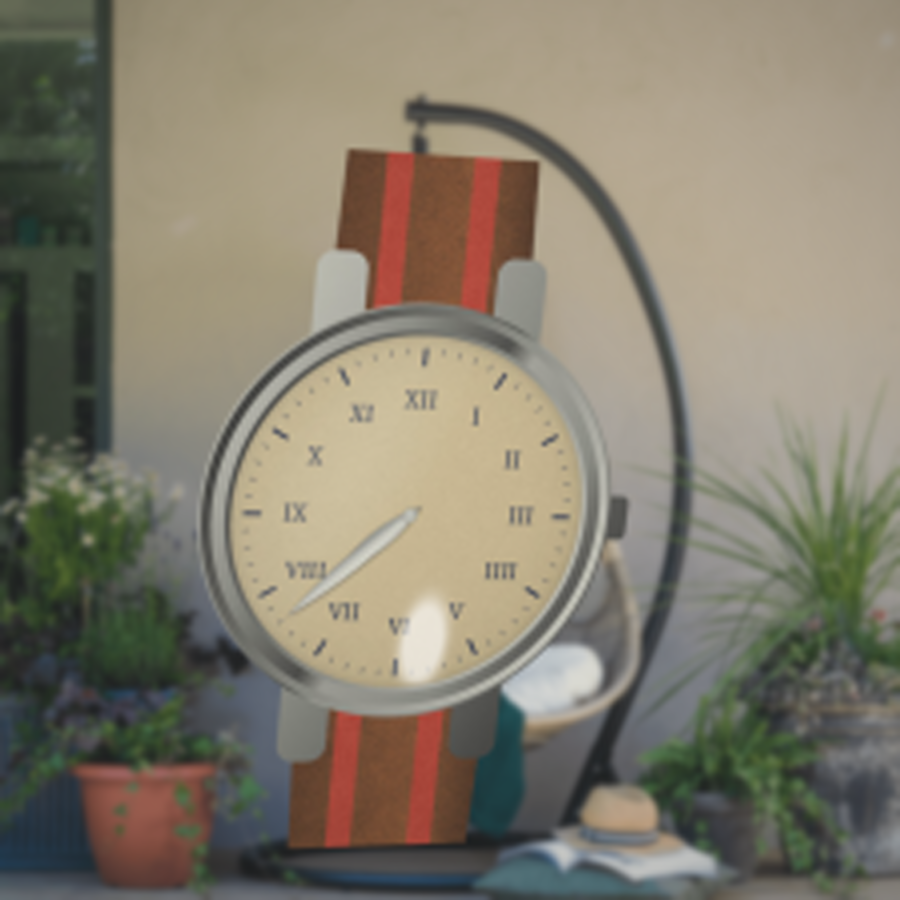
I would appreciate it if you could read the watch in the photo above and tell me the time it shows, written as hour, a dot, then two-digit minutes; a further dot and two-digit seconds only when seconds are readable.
7.38
